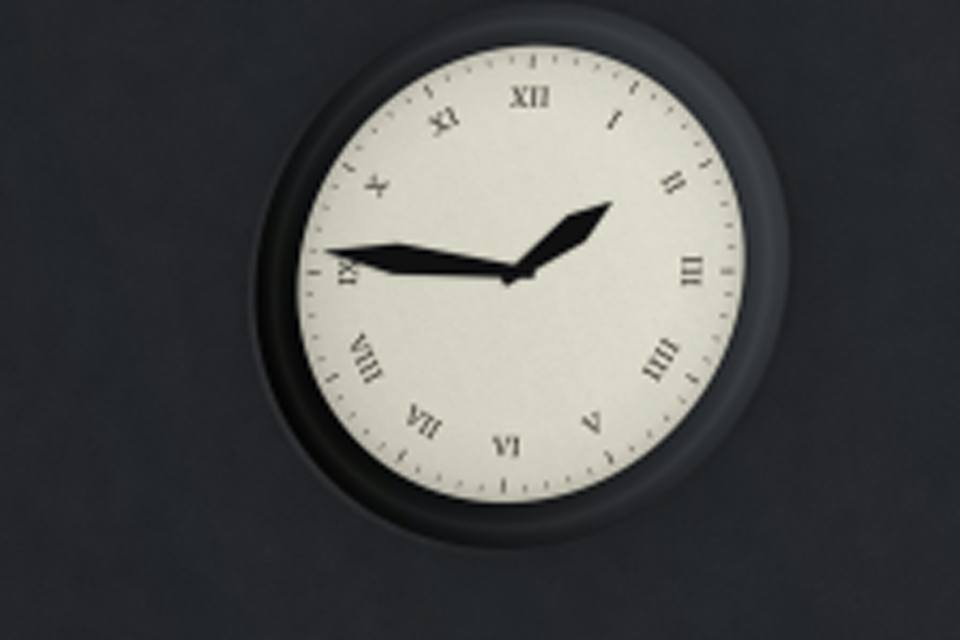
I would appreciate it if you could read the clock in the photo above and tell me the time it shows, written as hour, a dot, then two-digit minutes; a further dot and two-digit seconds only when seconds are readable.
1.46
